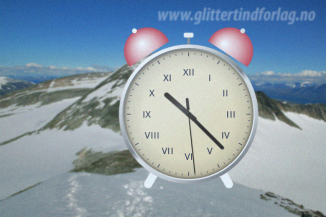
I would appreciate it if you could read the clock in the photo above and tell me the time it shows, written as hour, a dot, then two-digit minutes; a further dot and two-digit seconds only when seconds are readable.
10.22.29
